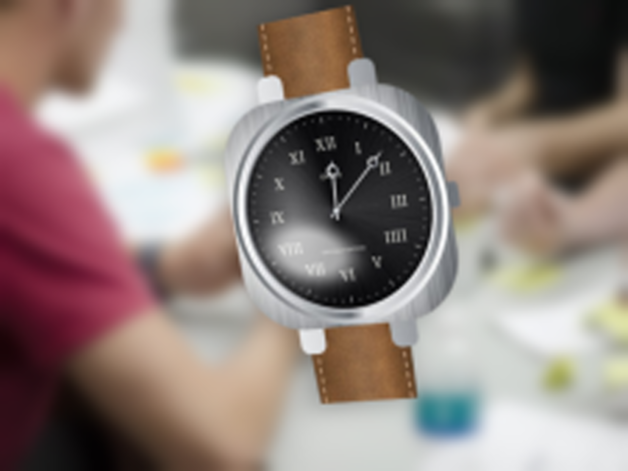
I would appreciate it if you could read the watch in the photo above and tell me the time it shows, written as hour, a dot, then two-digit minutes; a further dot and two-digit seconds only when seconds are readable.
12.08
